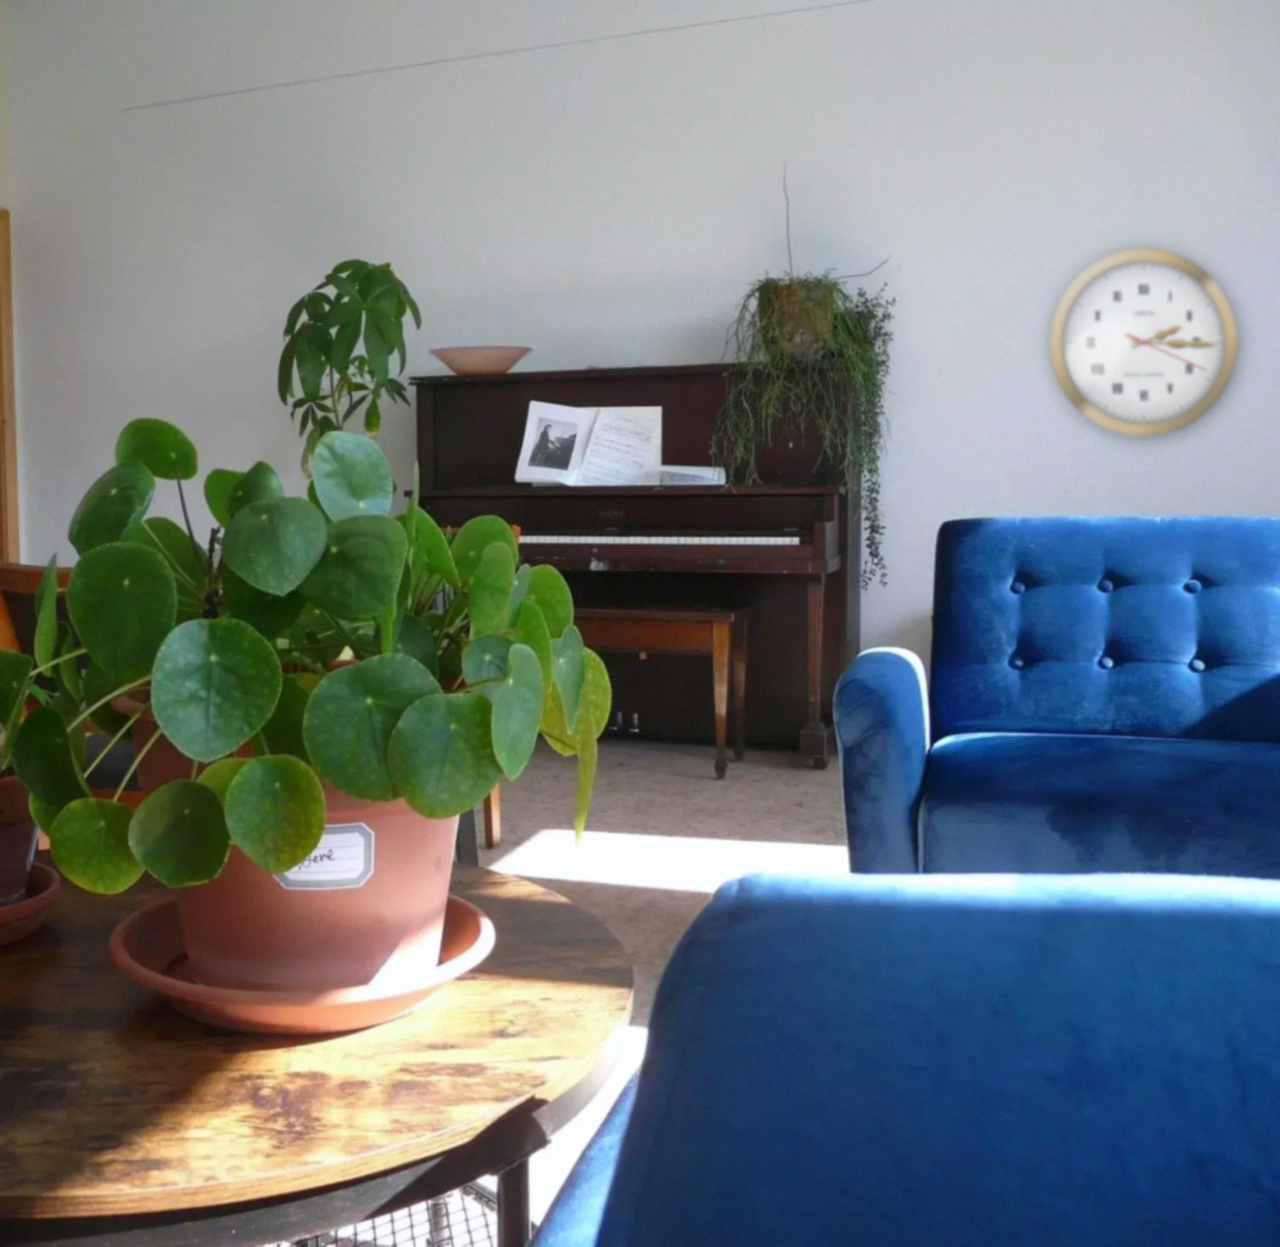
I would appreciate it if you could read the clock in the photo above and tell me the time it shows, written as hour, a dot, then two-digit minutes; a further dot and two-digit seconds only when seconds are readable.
2.15.19
